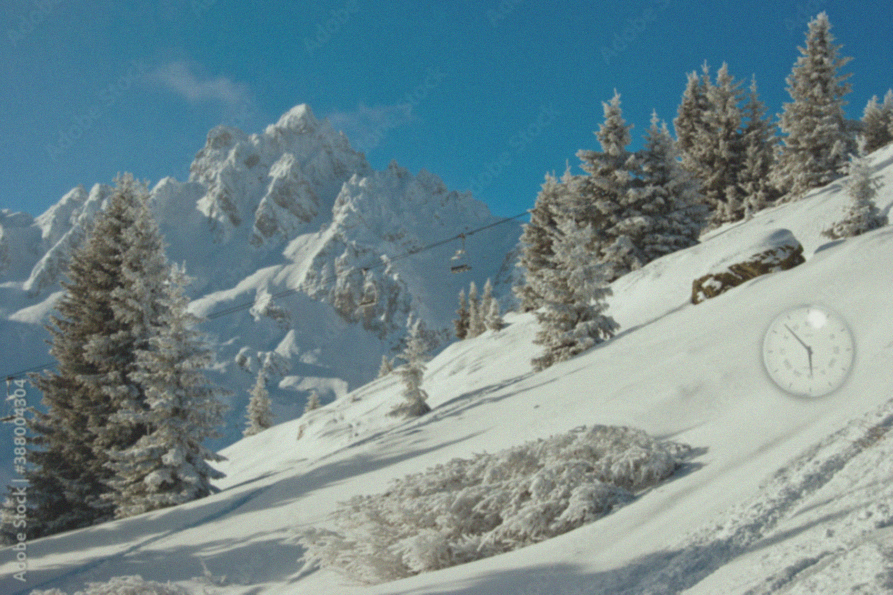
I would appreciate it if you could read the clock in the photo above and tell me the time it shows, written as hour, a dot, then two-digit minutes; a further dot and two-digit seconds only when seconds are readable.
5.53
